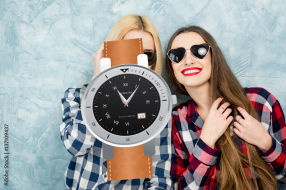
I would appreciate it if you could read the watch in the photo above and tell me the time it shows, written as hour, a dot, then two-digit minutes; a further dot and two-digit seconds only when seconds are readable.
11.06
